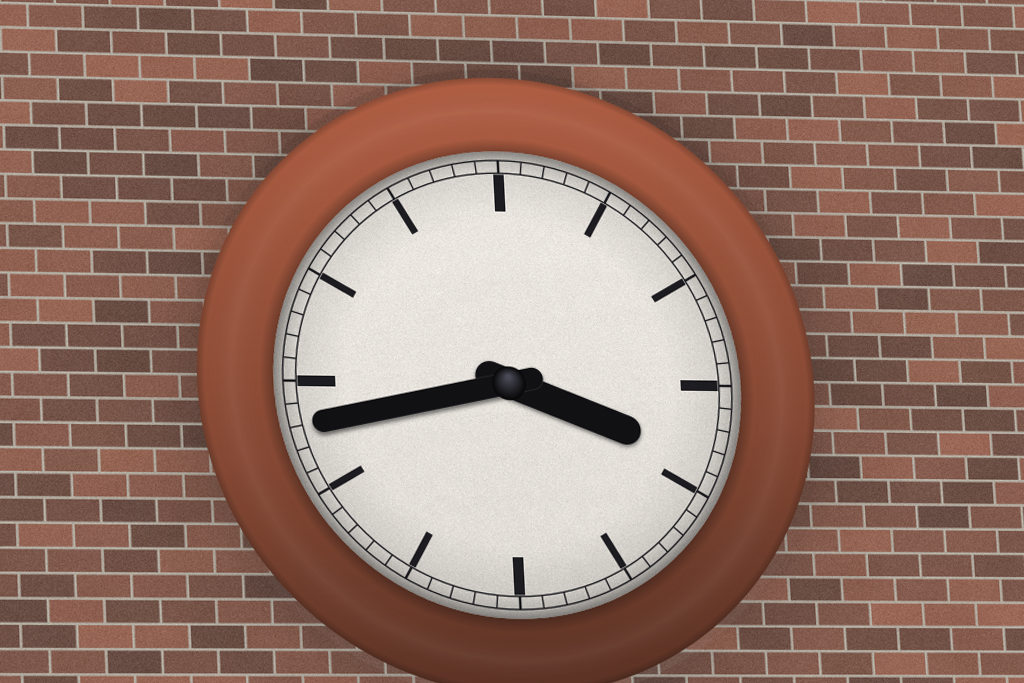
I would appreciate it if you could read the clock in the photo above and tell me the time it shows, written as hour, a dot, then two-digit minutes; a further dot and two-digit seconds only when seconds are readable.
3.43
